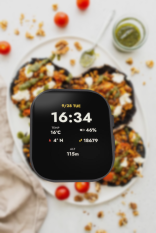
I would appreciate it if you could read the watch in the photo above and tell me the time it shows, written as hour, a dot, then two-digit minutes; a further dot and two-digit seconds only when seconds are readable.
16.34
